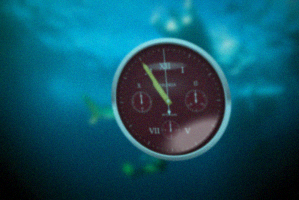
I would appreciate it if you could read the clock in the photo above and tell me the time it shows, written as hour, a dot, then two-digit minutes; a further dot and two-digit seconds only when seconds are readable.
10.55
